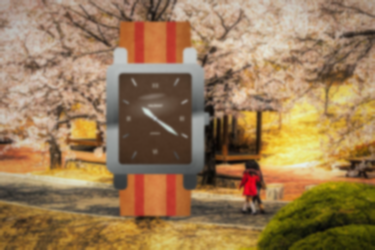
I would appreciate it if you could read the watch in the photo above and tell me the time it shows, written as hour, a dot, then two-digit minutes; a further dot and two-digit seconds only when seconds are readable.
10.21
